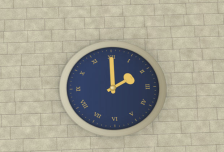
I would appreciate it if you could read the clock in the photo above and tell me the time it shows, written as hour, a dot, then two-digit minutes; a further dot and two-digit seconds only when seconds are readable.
2.00
